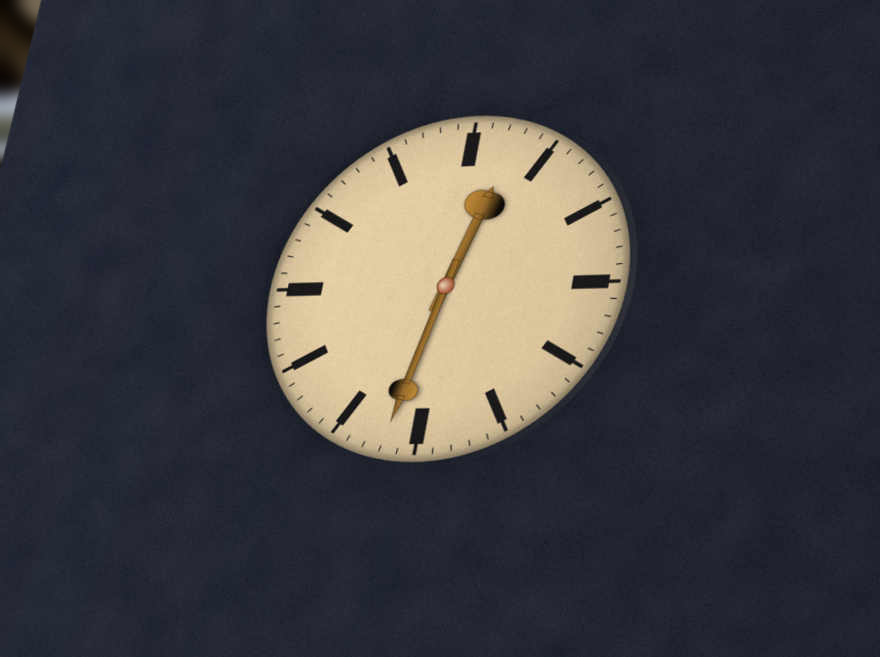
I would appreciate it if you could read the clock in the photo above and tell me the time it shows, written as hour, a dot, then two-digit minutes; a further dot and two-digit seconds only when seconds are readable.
12.32
